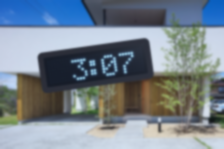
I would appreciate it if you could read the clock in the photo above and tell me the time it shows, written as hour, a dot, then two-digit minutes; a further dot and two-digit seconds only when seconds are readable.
3.07
